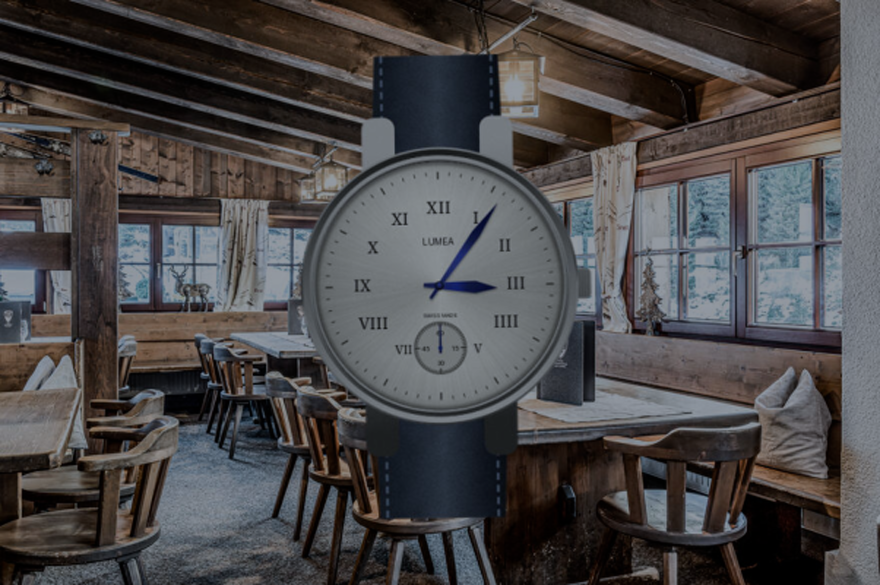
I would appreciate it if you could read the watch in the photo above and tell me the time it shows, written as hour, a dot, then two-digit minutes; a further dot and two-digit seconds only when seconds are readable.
3.06
